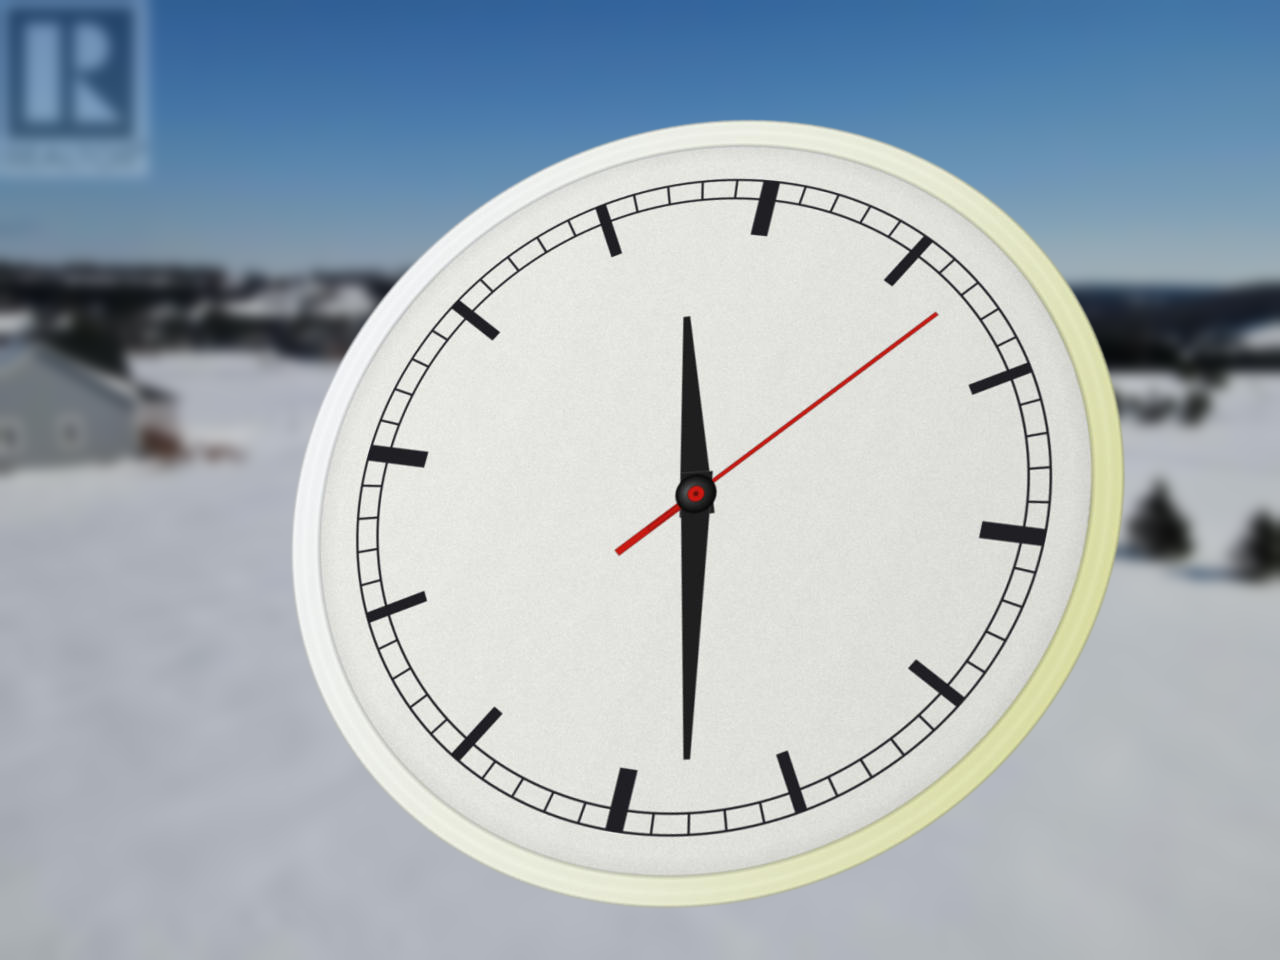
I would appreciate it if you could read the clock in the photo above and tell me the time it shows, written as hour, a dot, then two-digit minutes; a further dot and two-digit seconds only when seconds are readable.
11.28.07
